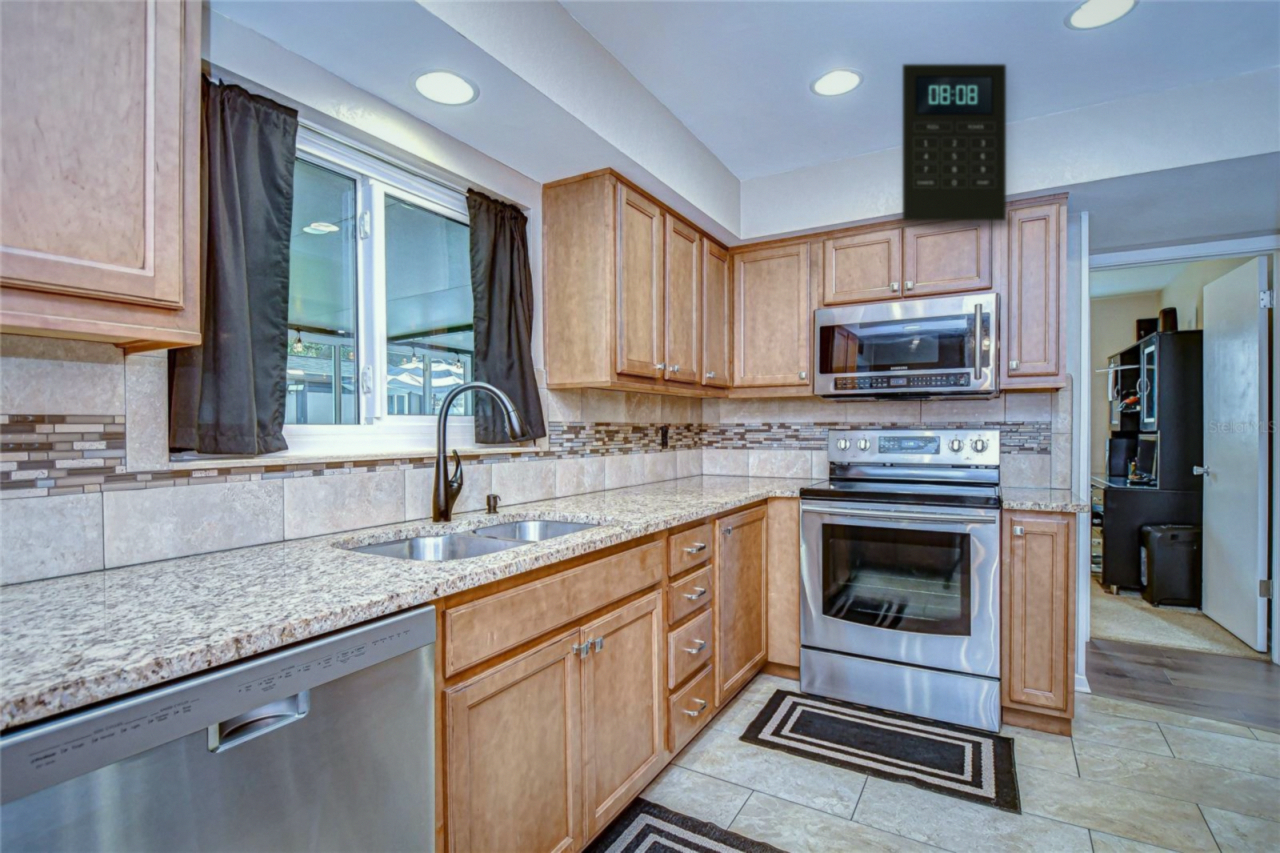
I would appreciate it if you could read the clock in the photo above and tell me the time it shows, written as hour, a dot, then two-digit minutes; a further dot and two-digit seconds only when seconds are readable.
8.08
